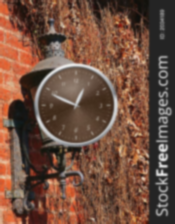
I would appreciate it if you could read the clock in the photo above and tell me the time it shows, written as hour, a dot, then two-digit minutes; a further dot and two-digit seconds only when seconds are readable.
12.49
